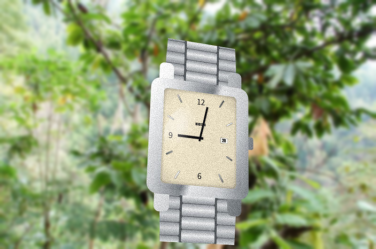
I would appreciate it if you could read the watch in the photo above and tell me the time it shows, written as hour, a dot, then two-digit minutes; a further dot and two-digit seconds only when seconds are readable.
9.02
